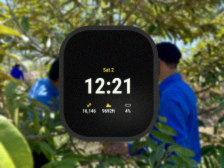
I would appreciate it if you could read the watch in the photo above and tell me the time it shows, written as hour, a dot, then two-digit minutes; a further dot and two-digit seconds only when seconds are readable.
12.21
